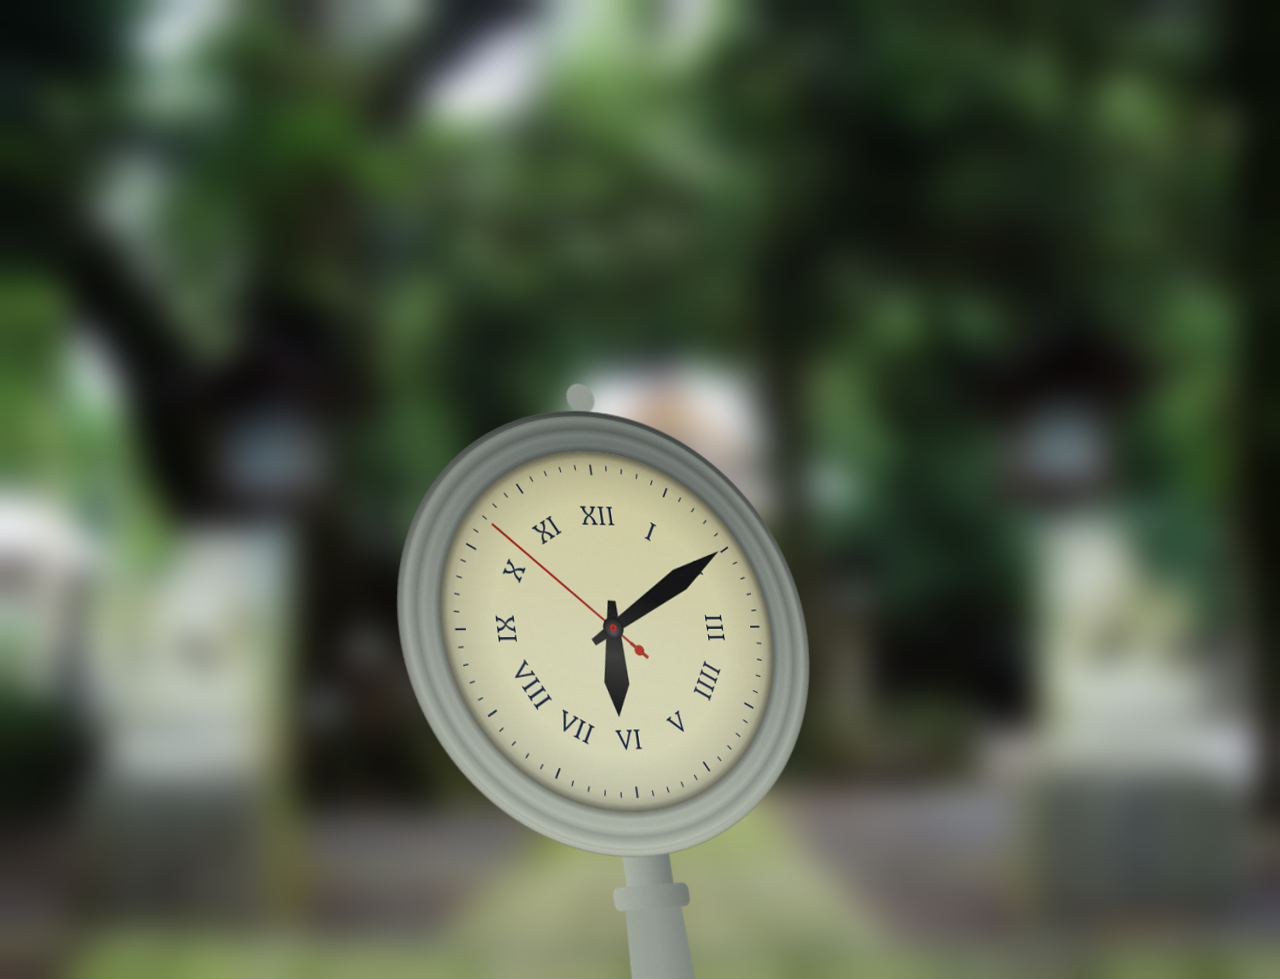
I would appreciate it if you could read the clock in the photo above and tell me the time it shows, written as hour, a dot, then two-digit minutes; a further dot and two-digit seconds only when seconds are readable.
6.09.52
